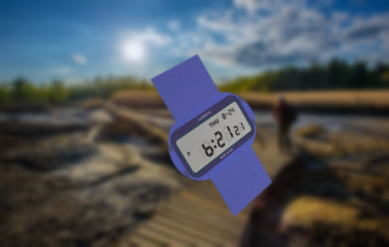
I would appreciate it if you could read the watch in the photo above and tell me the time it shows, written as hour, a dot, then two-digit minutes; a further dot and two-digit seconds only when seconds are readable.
6.21.21
